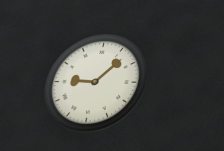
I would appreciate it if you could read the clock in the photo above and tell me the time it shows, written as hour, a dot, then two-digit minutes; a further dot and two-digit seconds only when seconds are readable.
9.07
